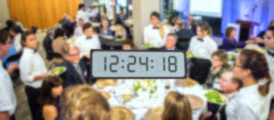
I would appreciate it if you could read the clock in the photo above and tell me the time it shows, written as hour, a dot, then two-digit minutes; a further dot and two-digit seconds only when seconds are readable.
12.24.18
